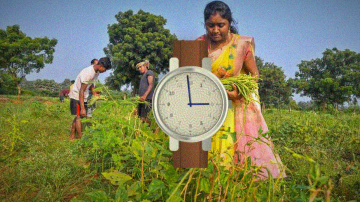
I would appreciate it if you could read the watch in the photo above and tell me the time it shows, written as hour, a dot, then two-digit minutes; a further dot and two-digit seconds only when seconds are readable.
2.59
